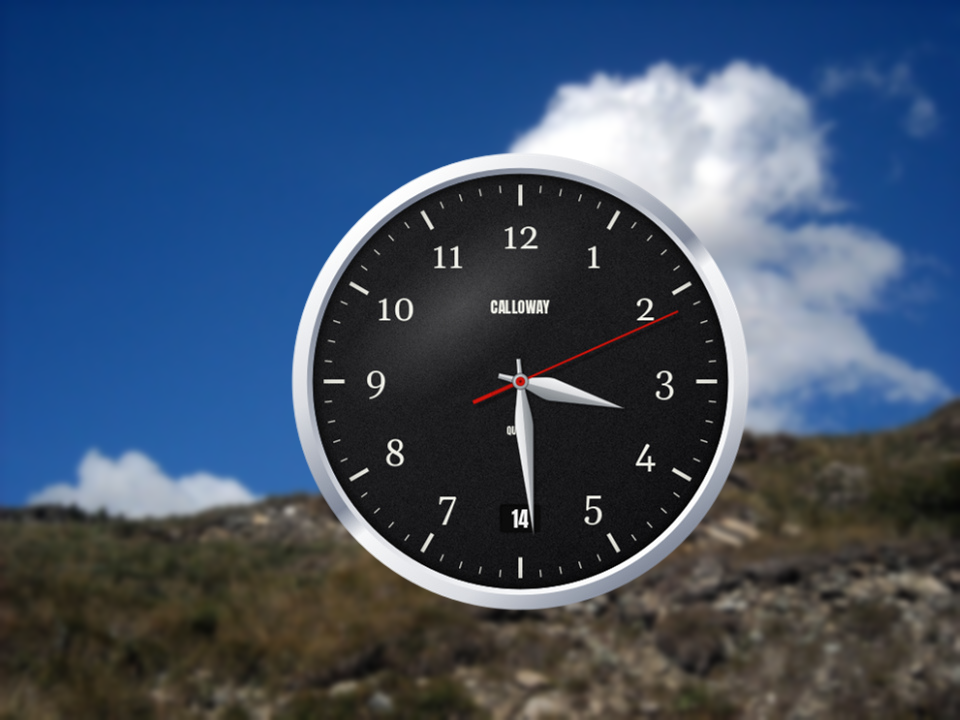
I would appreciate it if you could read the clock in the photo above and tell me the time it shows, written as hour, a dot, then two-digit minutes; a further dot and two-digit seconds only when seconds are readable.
3.29.11
